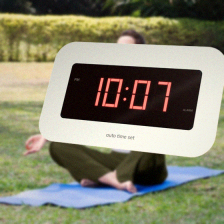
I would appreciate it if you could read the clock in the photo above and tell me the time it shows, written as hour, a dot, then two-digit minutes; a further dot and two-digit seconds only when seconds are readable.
10.07
